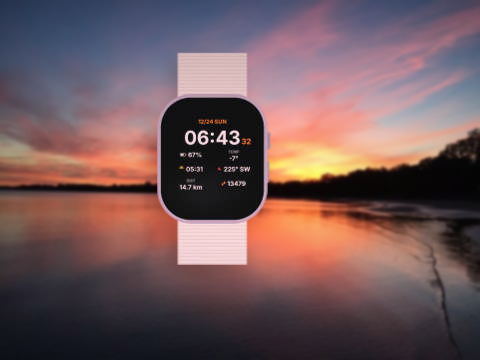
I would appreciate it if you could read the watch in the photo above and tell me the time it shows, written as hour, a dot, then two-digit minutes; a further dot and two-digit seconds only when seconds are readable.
6.43.32
